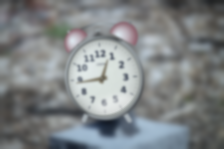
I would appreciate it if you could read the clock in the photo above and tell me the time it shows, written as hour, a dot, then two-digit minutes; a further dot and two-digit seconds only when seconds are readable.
12.44
